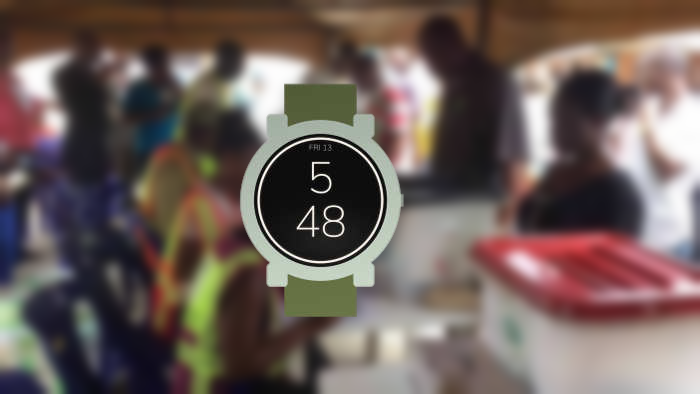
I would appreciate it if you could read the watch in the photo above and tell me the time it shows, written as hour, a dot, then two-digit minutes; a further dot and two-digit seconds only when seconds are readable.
5.48
